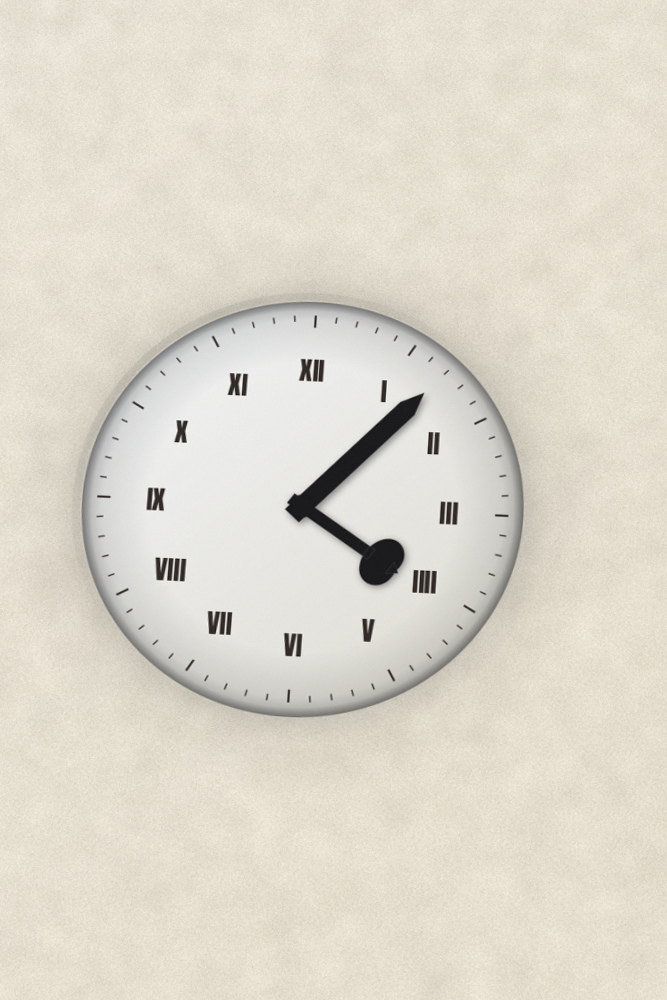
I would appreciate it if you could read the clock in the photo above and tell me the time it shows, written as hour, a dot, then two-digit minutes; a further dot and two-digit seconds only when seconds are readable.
4.07
